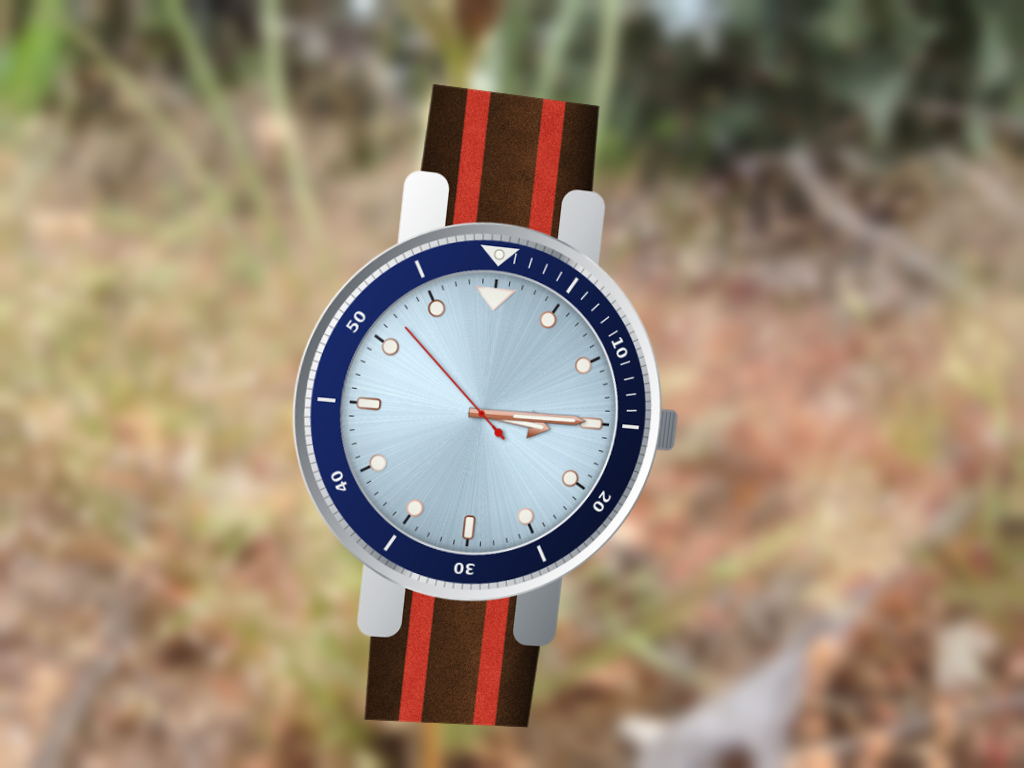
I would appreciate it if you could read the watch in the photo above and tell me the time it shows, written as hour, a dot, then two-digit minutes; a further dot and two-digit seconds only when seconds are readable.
3.14.52
